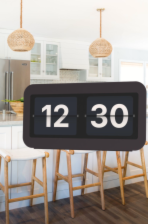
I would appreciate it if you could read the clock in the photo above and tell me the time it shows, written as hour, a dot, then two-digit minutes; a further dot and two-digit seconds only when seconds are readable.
12.30
